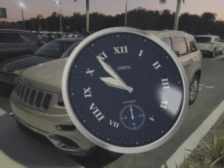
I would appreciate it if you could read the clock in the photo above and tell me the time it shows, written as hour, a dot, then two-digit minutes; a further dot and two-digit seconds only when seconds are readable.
9.54
